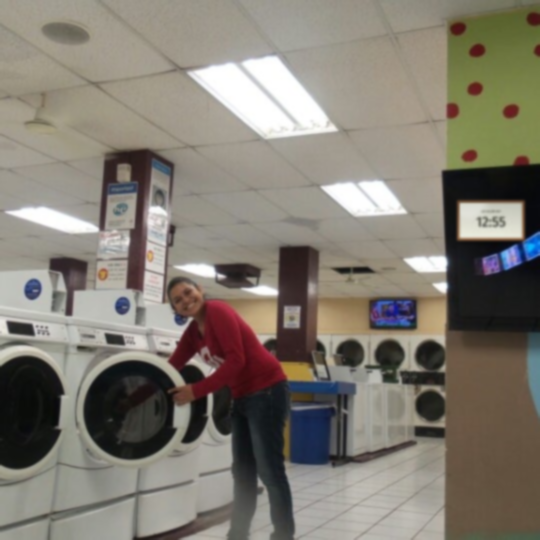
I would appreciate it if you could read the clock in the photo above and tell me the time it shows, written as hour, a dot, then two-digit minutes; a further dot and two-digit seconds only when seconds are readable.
12.55
